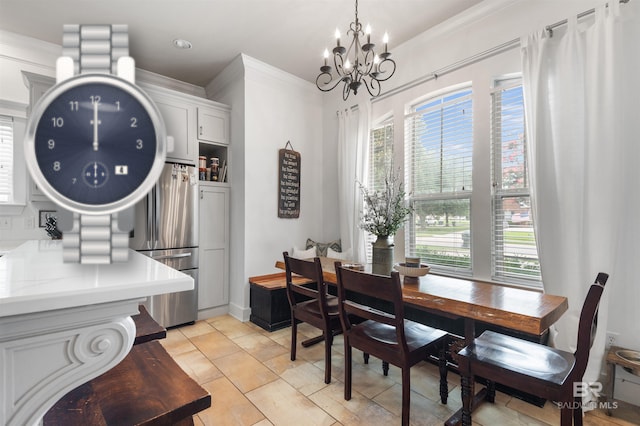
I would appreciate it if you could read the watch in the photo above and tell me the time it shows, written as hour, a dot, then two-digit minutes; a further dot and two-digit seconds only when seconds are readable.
12.00
